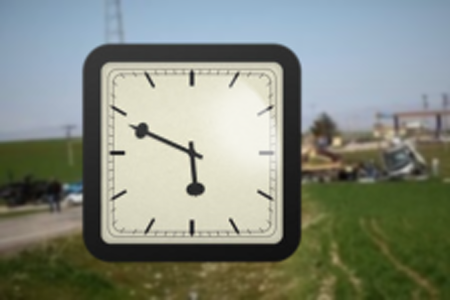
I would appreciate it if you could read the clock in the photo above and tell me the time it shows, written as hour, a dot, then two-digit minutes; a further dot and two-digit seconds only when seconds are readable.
5.49
